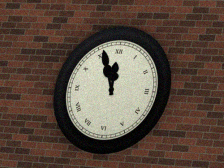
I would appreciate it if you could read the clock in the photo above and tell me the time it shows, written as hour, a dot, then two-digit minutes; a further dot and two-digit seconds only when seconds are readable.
11.56
